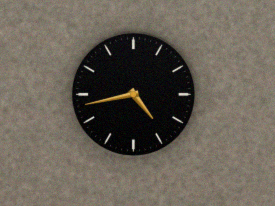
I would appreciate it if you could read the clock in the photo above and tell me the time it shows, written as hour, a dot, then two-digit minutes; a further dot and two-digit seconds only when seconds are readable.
4.43
